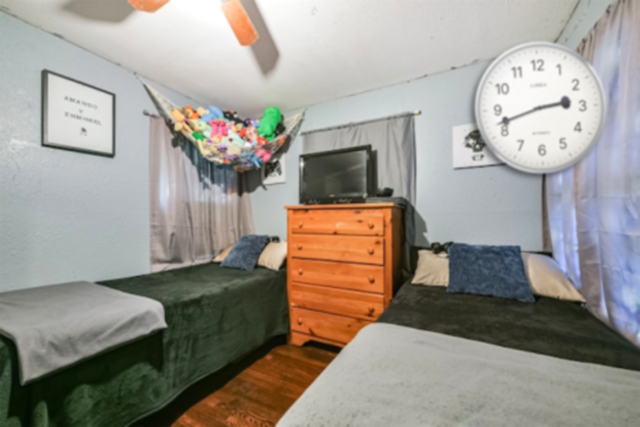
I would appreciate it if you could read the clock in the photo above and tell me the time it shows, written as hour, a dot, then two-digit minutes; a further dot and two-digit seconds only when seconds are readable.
2.42
